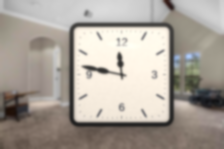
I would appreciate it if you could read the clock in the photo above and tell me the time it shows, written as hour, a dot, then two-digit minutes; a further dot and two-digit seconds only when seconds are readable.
11.47
